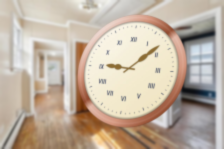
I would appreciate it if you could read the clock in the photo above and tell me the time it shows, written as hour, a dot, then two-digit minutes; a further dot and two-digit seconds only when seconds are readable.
9.08
